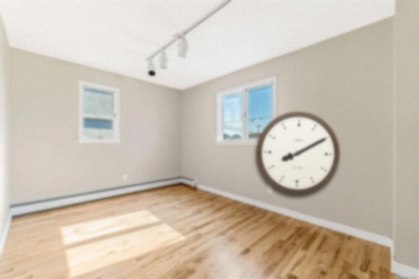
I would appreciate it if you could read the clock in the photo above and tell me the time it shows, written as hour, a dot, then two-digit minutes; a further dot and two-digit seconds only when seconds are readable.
8.10
